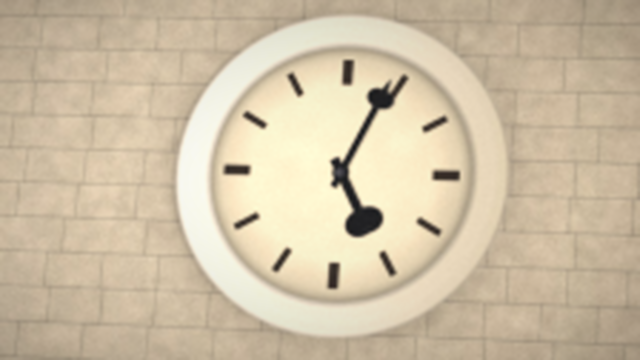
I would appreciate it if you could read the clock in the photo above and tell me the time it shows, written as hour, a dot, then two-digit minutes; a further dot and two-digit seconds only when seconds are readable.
5.04
